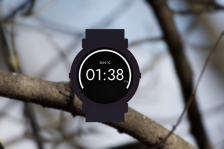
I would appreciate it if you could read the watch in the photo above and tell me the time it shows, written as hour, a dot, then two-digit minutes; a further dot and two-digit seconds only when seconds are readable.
1.38
